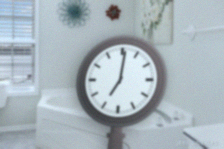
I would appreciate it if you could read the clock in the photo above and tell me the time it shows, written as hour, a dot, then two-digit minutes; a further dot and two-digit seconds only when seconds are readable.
7.01
